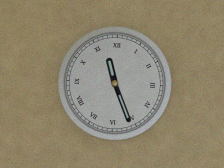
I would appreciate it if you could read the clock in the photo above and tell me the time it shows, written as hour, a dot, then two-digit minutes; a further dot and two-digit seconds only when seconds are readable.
11.26
